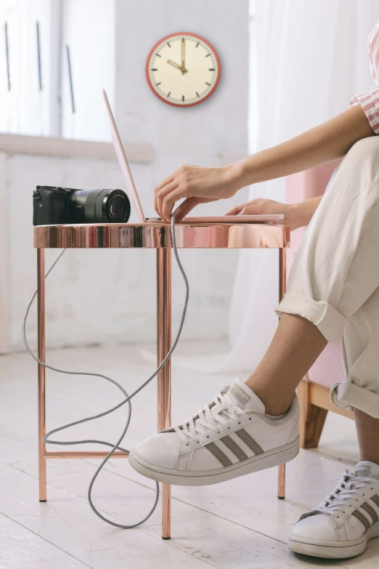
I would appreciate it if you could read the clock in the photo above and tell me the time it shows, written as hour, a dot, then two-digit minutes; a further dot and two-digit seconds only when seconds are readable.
10.00
